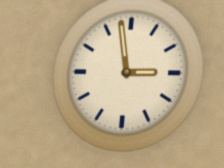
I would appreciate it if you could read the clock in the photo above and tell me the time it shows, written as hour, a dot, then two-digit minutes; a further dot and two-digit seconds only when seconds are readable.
2.58
